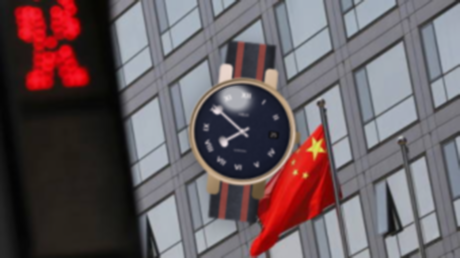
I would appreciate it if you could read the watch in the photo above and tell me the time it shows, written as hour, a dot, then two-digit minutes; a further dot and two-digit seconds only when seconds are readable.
7.51
